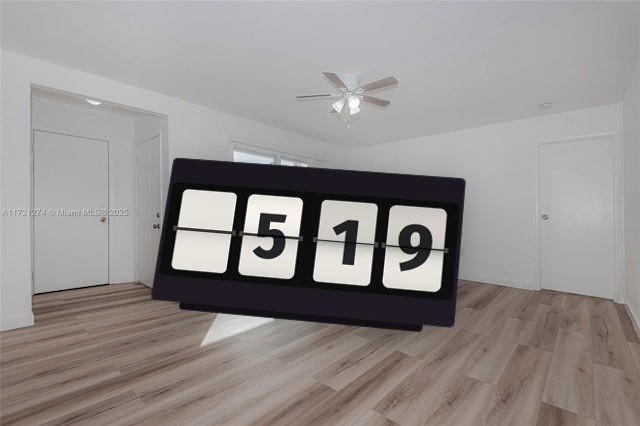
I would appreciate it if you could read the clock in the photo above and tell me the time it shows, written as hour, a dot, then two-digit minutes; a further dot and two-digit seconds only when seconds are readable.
5.19
